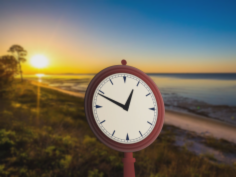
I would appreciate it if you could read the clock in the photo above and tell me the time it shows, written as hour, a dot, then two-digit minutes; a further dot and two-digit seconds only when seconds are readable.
12.49
